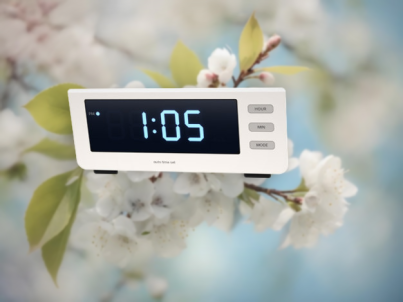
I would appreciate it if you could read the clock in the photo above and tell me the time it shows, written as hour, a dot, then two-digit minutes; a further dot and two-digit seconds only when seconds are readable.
1.05
